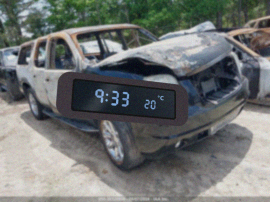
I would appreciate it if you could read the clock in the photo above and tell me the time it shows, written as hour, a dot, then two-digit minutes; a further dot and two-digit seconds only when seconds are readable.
9.33
